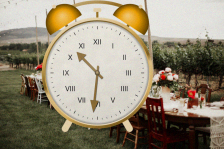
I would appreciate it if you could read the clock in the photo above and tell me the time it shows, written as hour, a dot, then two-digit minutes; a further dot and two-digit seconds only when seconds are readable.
10.31
